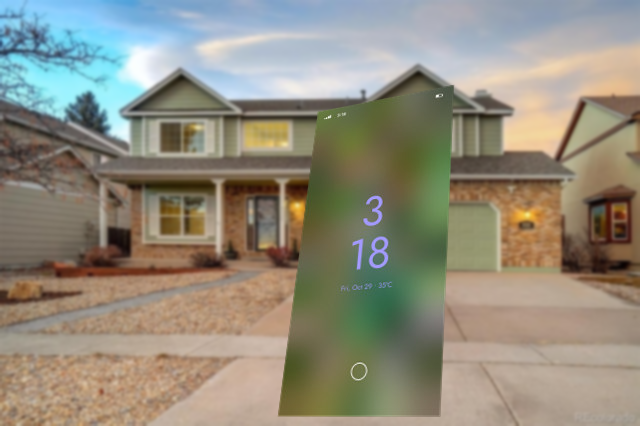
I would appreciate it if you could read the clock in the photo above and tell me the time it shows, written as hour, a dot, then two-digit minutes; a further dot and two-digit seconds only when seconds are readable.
3.18
